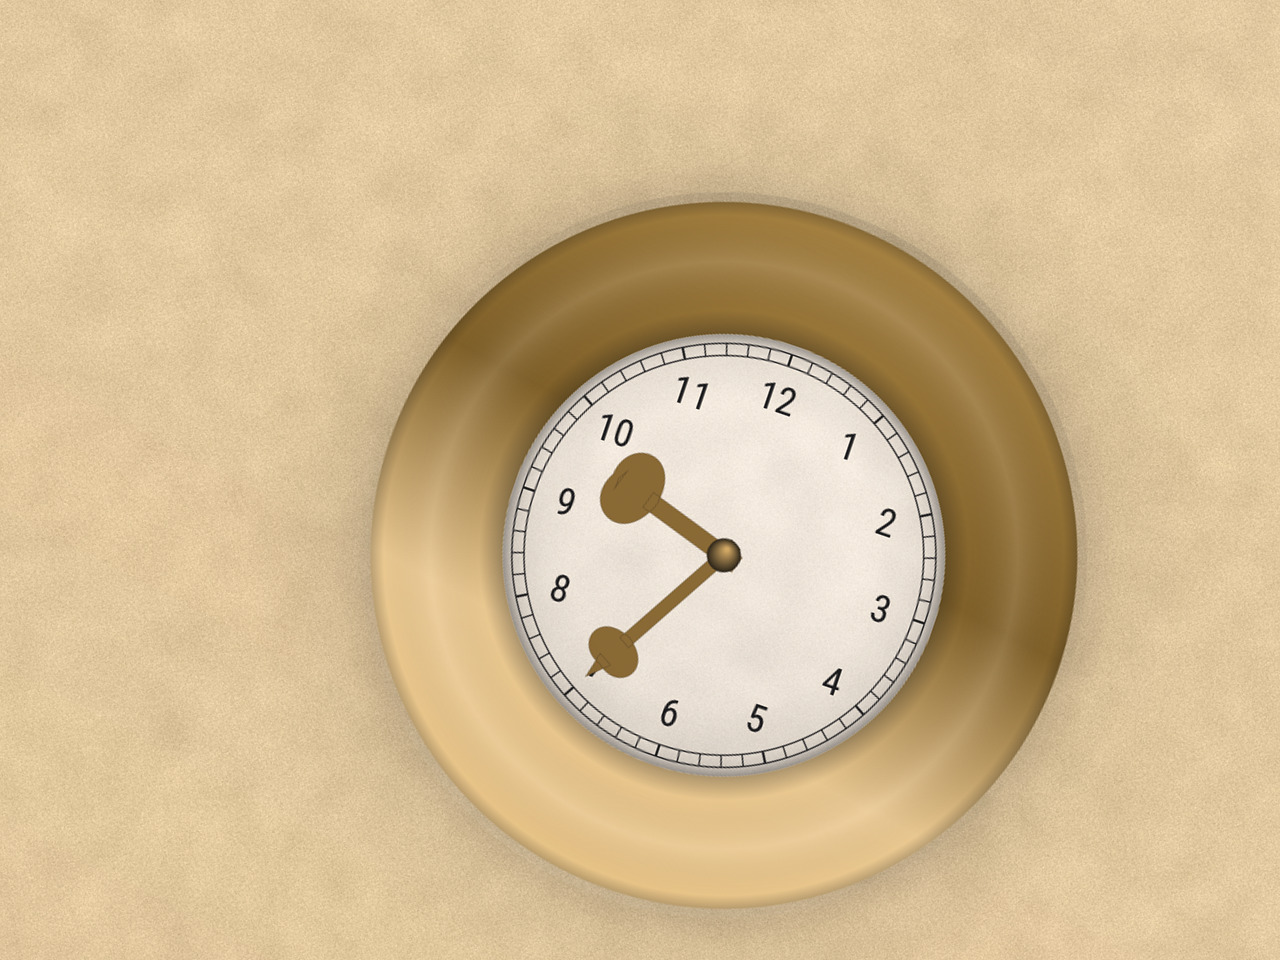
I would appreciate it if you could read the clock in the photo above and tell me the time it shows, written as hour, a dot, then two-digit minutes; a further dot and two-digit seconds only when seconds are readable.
9.35
